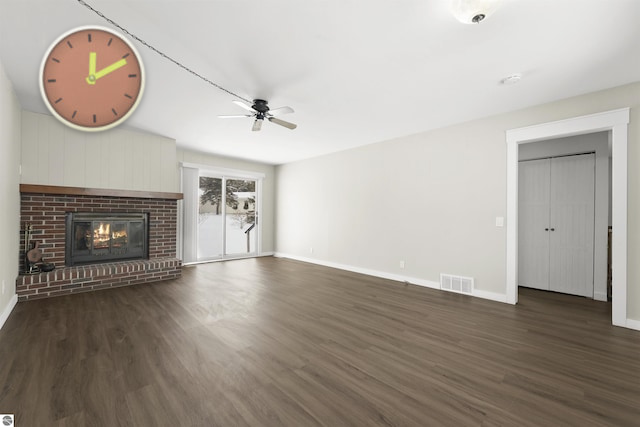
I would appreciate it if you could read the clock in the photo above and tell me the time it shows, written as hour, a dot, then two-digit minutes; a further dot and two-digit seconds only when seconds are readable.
12.11
